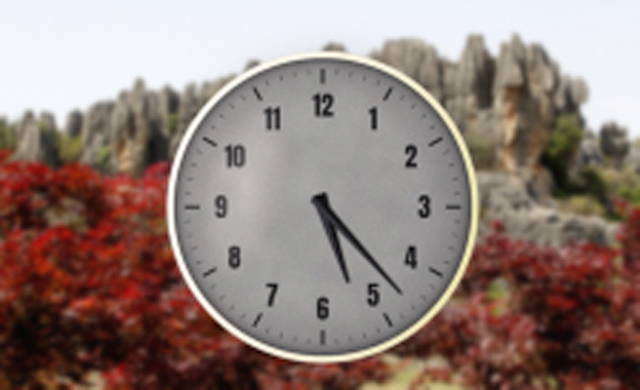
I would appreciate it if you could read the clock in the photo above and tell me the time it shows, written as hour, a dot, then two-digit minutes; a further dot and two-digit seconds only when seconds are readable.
5.23
